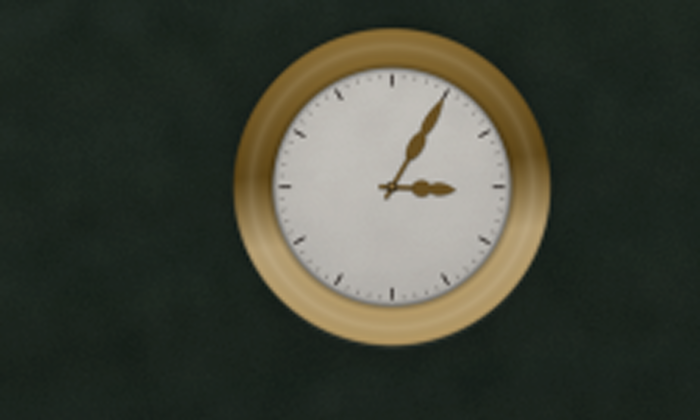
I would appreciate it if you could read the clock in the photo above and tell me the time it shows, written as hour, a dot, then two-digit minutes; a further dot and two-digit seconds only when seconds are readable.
3.05
